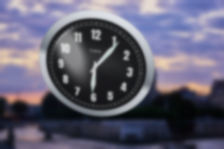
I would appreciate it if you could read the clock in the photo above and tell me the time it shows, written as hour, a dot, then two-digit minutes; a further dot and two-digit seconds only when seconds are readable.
6.06
